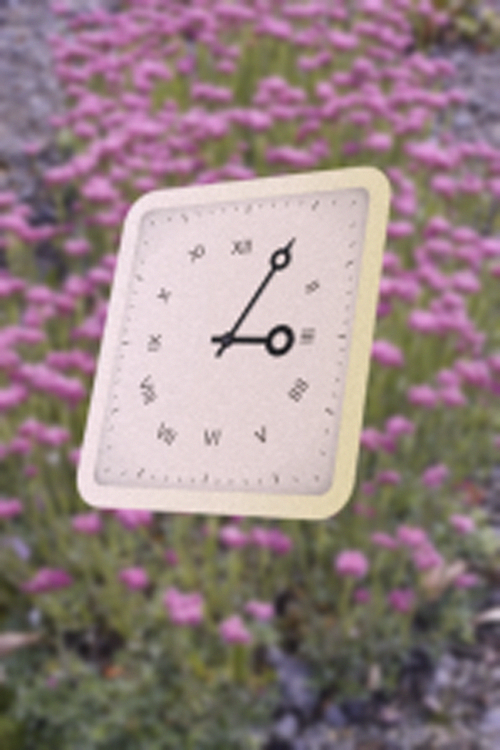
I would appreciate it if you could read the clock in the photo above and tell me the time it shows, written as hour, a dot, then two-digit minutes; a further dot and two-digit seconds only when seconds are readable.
3.05
